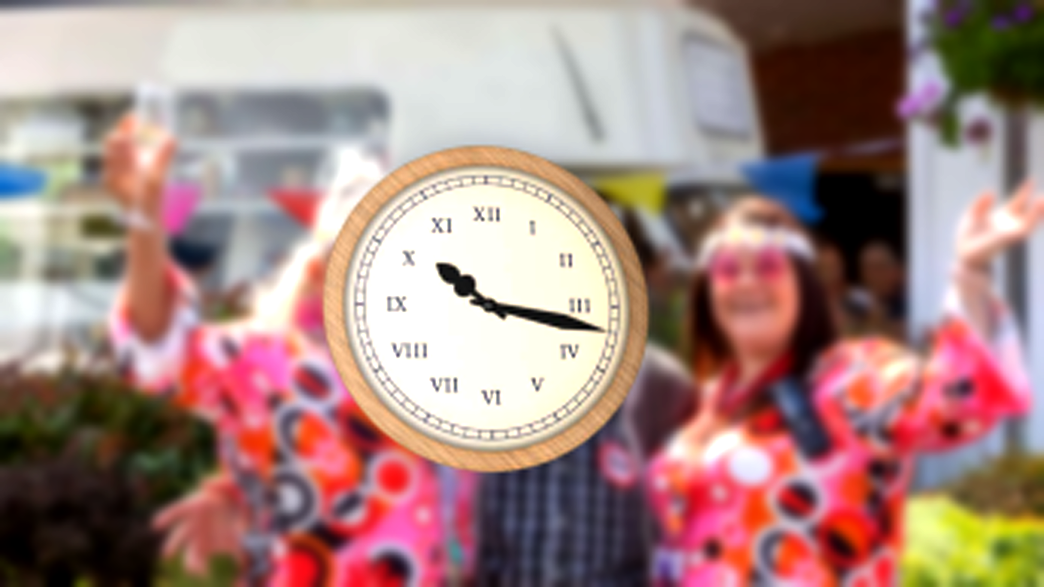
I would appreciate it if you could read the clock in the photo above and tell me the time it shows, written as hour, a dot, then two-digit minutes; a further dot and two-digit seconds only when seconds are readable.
10.17
